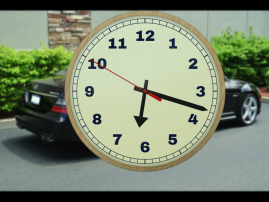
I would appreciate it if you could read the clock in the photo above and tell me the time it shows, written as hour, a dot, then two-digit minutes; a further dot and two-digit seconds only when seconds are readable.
6.17.50
